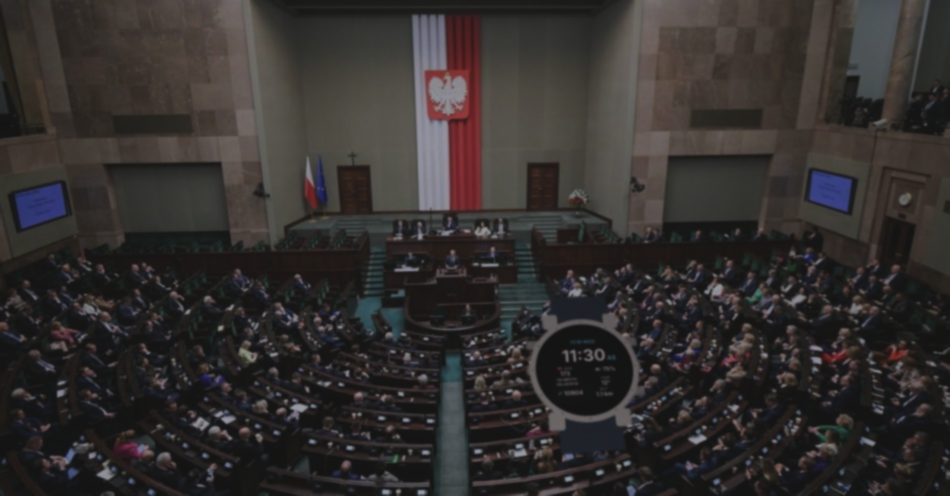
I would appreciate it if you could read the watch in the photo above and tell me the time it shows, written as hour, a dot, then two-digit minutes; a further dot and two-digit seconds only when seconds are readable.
11.30
